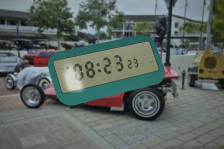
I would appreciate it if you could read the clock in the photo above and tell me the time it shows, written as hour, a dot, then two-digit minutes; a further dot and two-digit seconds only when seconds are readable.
8.23.23
